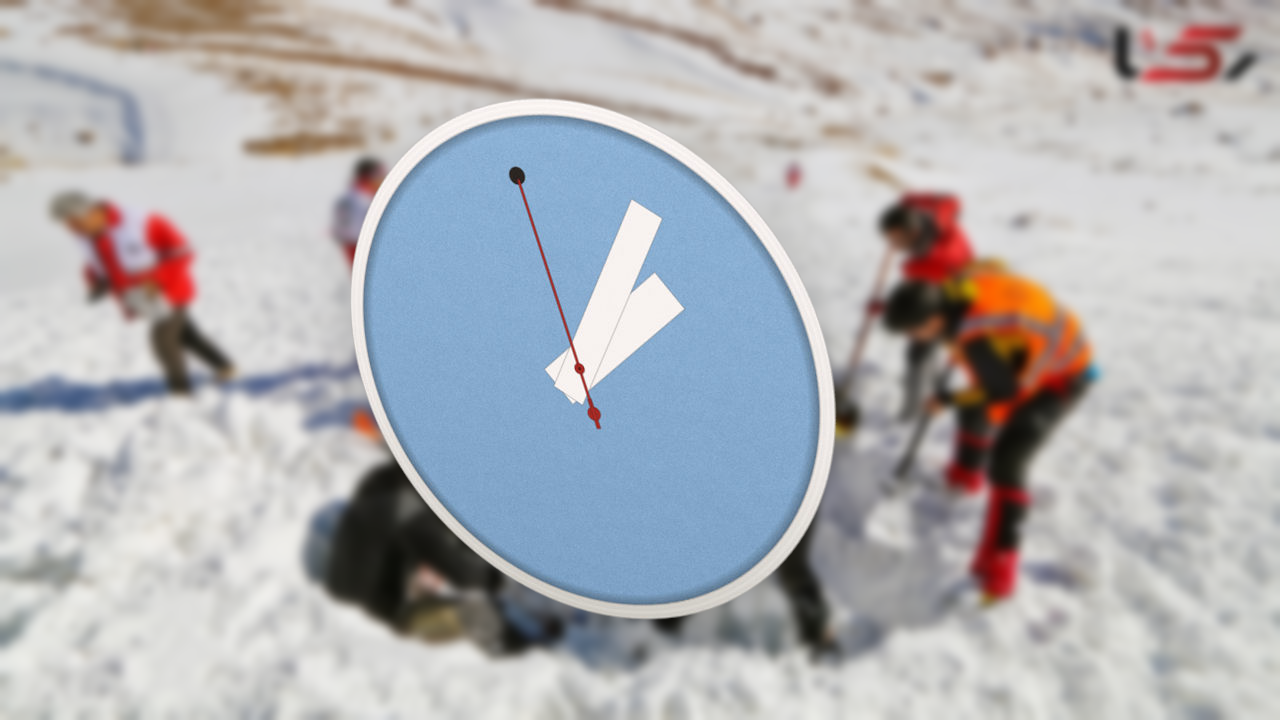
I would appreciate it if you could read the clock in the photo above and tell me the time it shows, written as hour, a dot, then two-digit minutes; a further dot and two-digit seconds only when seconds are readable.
2.07.00
